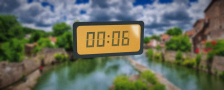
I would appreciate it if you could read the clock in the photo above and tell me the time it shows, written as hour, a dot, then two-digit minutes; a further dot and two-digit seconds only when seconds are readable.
0.06
